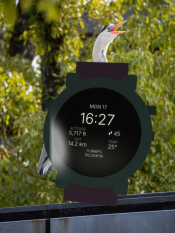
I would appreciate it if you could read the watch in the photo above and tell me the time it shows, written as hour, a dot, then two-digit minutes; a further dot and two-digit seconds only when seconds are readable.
16.27
